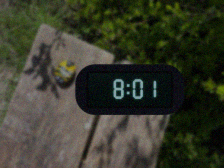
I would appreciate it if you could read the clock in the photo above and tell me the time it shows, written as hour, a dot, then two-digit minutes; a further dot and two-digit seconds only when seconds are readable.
8.01
